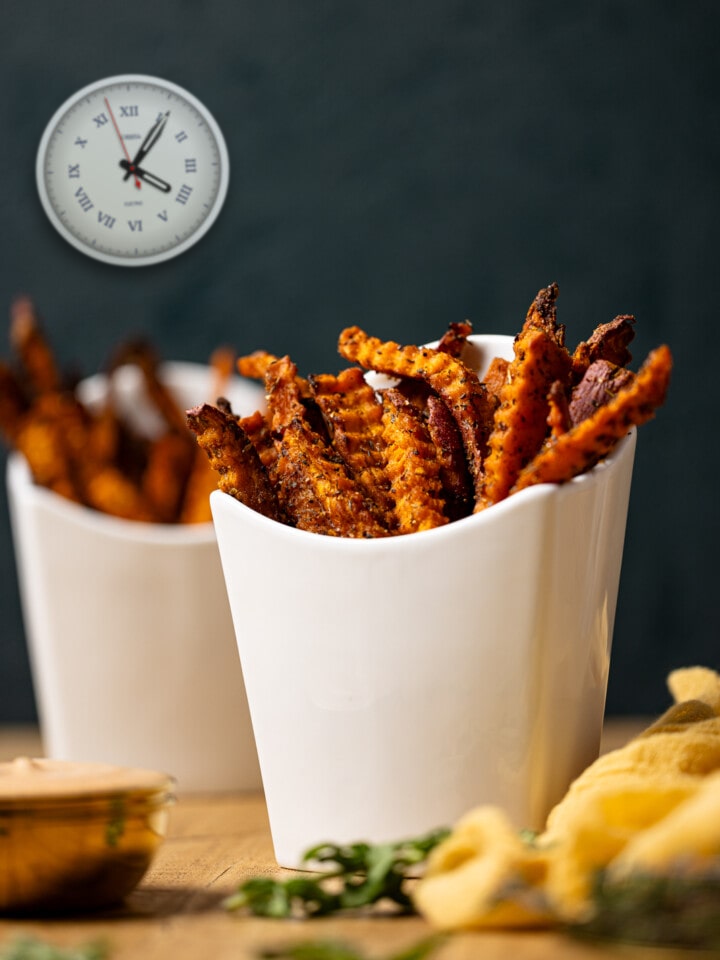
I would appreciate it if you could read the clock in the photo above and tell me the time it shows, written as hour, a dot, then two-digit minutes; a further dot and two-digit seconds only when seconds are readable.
4.05.57
